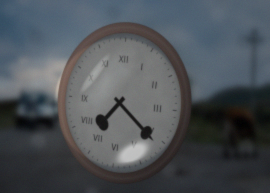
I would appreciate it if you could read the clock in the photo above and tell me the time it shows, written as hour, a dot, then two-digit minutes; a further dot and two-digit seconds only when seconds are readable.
7.21
